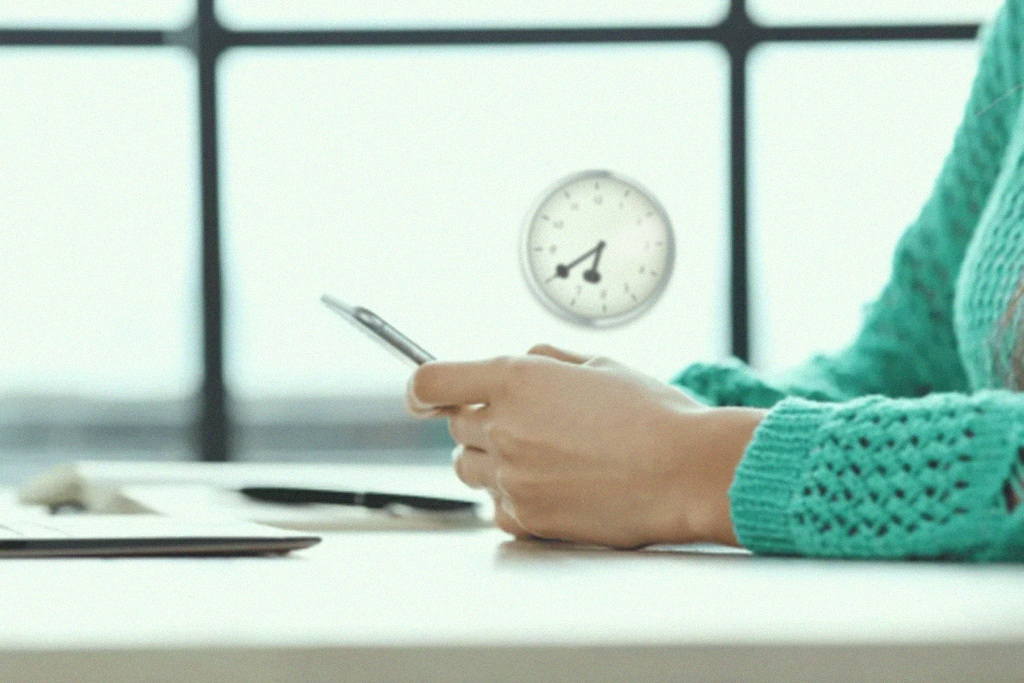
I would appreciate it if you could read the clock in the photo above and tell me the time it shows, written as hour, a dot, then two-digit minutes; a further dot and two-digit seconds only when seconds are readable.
6.40
